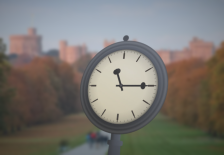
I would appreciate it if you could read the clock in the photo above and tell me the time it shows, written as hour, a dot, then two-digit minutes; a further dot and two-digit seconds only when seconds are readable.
11.15
